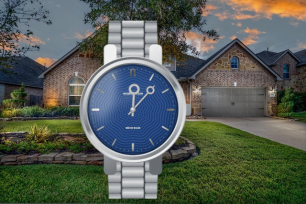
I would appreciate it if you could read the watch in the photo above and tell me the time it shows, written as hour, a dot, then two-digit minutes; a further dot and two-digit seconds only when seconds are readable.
12.07
